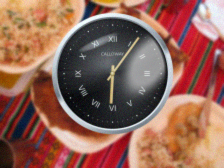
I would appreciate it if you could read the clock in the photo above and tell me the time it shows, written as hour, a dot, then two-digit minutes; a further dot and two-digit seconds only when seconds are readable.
6.06
